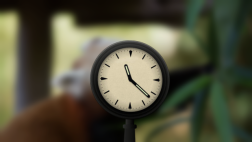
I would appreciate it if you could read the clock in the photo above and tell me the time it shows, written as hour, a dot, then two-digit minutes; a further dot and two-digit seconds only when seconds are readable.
11.22
